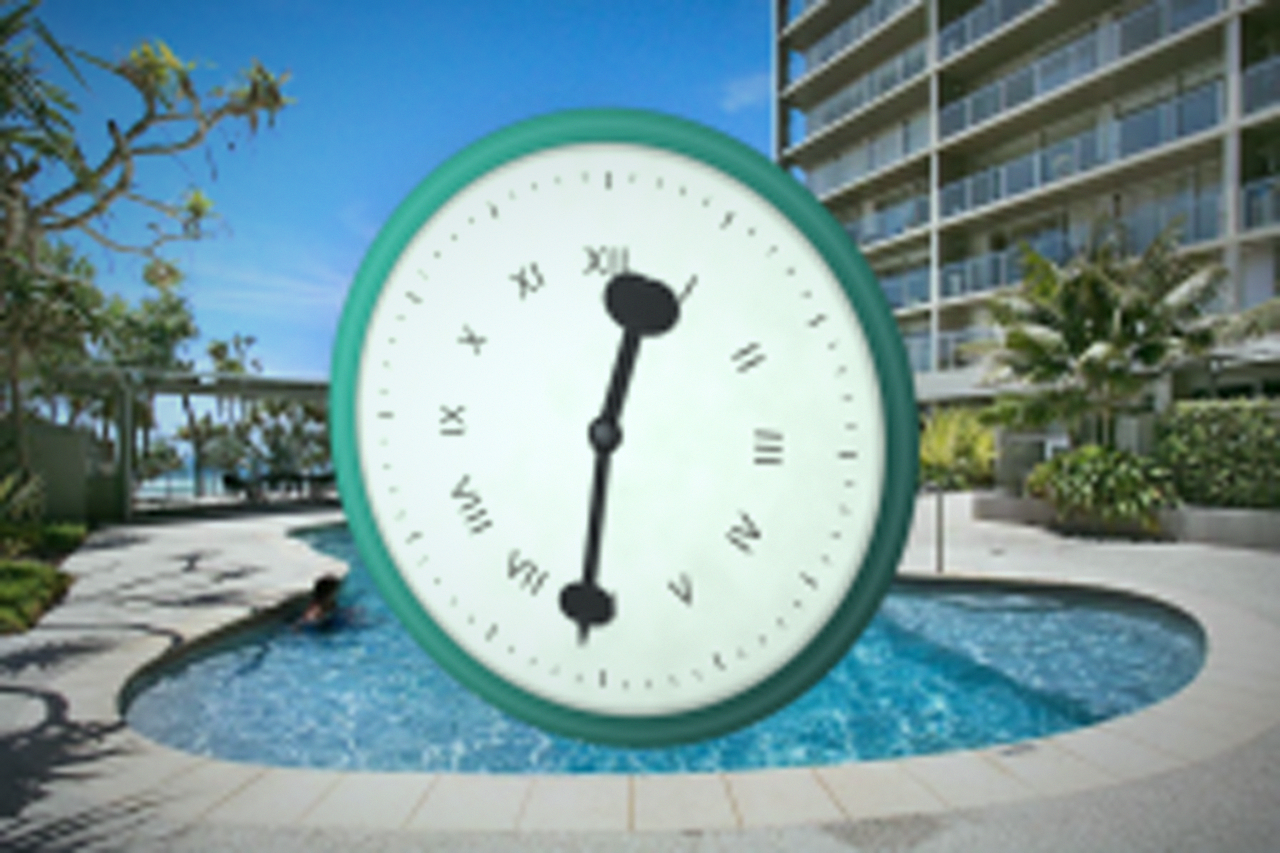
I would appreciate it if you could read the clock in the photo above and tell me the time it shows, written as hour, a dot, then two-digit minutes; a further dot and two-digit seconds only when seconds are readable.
12.31
